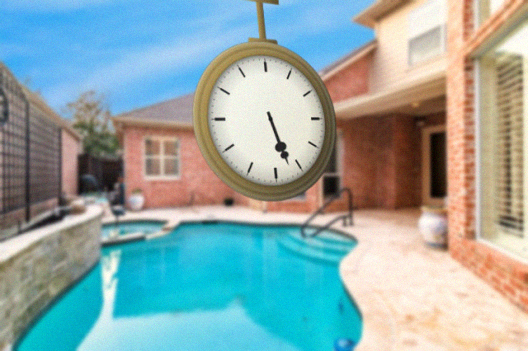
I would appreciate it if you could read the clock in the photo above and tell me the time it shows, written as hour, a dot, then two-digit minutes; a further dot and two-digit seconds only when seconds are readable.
5.27
